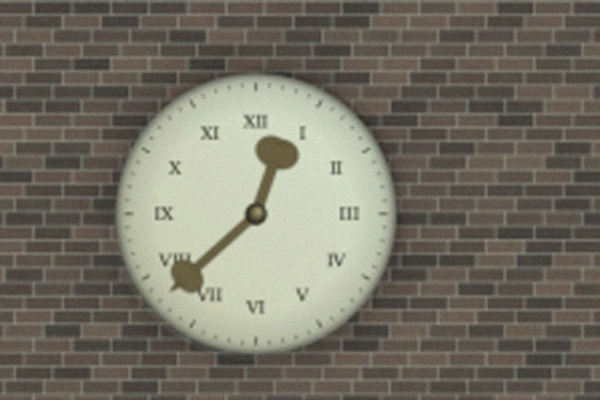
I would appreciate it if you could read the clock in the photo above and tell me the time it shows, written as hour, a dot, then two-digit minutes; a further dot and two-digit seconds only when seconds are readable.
12.38
